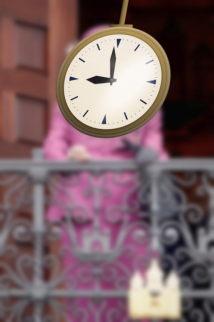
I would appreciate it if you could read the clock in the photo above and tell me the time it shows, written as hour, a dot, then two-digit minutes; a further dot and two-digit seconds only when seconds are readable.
8.59
